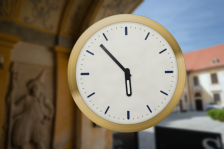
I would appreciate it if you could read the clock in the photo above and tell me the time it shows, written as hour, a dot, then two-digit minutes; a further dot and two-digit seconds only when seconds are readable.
5.53
